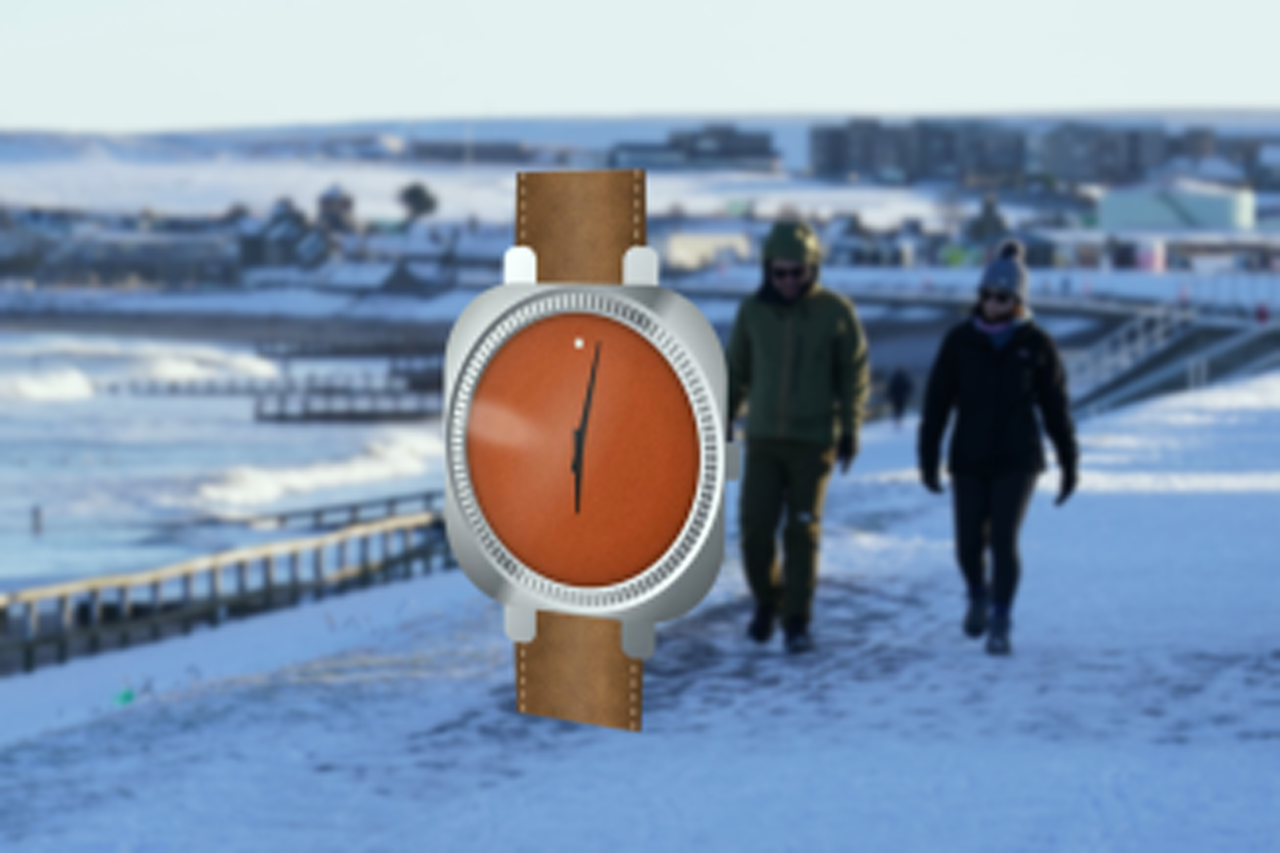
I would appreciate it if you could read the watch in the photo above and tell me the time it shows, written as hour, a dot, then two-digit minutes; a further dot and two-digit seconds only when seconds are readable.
6.02
